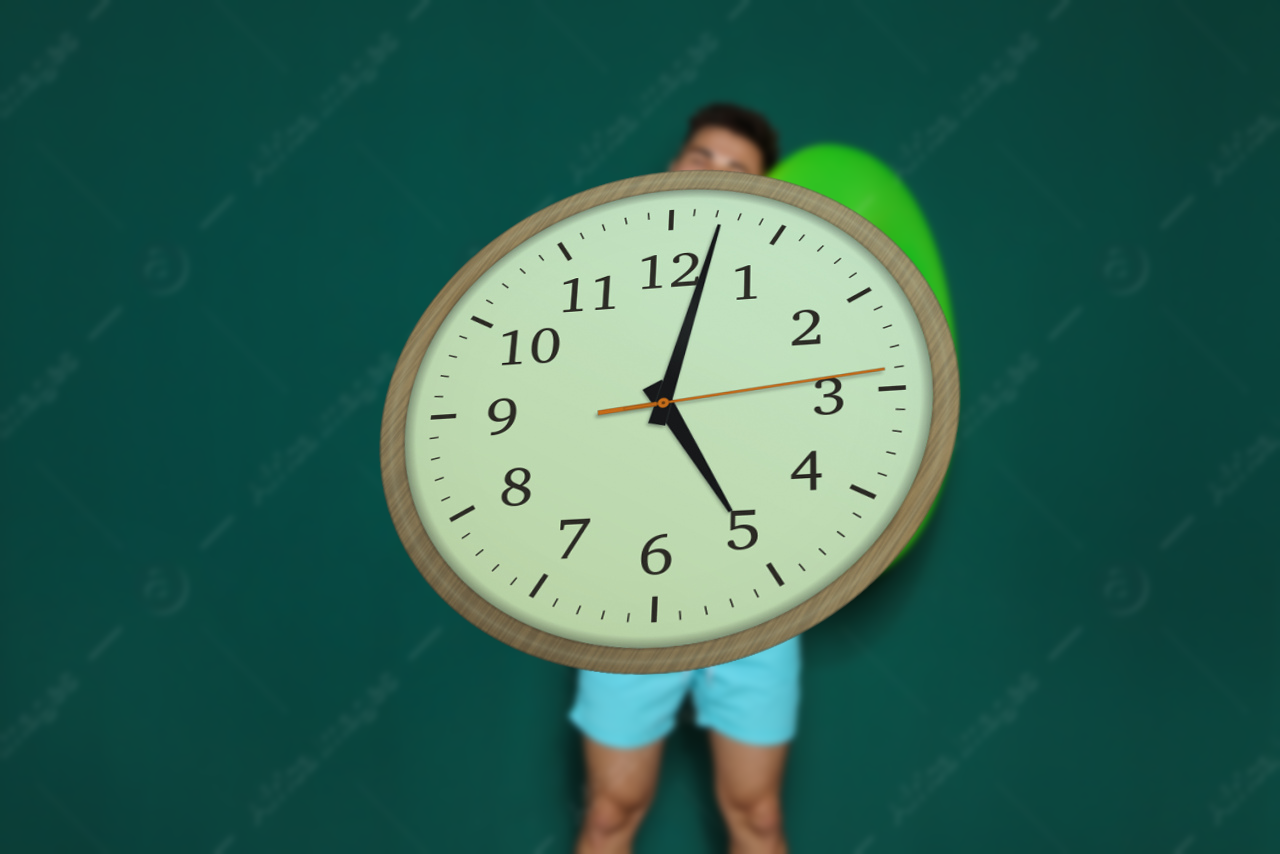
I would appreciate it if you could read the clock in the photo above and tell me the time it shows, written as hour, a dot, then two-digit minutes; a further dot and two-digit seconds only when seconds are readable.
5.02.14
